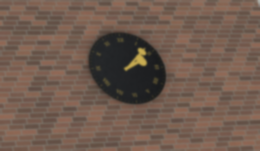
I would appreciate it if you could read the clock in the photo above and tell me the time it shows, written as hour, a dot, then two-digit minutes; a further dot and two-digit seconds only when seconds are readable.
2.08
